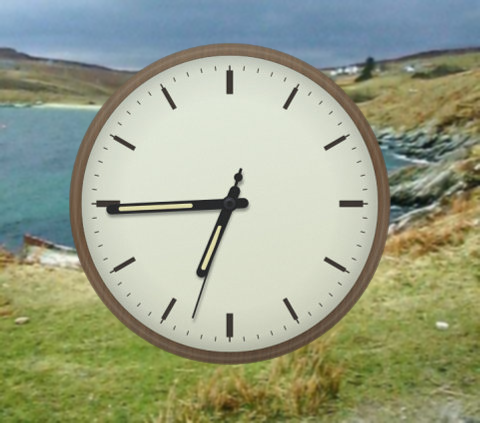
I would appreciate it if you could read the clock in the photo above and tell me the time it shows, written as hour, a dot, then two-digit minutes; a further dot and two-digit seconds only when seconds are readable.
6.44.33
